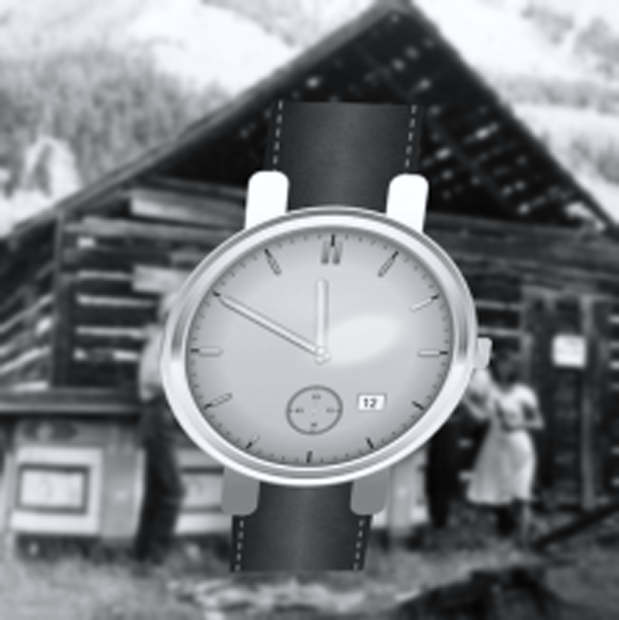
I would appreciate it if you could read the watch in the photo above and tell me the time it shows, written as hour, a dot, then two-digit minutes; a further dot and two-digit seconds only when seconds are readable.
11.50
